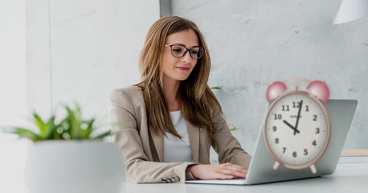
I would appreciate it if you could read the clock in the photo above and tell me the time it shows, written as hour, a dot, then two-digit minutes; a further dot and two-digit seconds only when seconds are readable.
10.02
